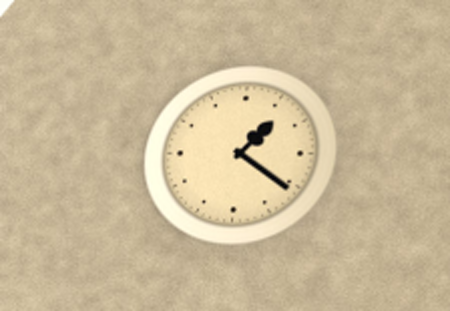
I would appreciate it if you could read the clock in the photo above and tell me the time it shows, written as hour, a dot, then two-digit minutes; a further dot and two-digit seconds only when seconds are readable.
1.21
